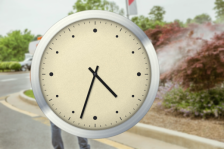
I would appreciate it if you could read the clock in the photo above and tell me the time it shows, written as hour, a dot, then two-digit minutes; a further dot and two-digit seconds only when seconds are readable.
4.33
